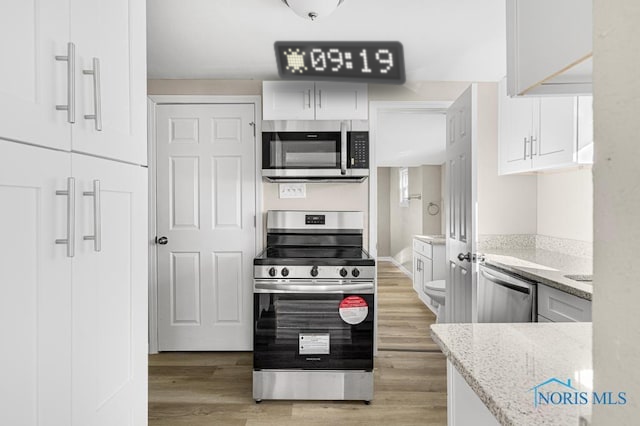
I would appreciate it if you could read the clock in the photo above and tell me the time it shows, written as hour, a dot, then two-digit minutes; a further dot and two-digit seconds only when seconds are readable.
9.19
